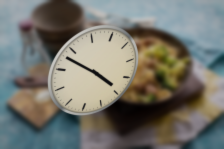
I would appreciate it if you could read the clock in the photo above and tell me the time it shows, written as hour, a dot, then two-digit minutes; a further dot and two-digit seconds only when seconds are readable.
3.48
